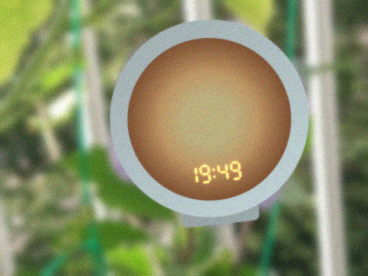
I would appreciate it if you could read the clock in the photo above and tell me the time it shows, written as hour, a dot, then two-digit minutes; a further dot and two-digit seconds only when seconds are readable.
19.49
